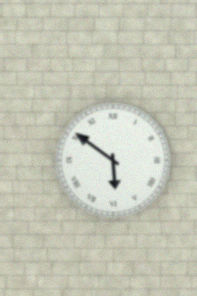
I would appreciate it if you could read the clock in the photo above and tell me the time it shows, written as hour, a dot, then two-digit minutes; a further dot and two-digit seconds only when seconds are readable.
5.51
